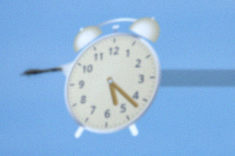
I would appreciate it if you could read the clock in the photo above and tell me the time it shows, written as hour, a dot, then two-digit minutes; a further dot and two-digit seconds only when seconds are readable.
5.22
